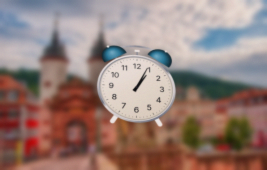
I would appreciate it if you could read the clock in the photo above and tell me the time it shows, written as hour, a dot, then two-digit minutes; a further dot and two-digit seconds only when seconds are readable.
1.04
